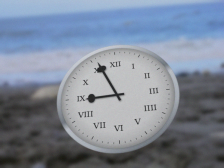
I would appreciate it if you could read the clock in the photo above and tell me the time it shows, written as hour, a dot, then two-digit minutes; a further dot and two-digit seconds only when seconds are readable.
8.56
